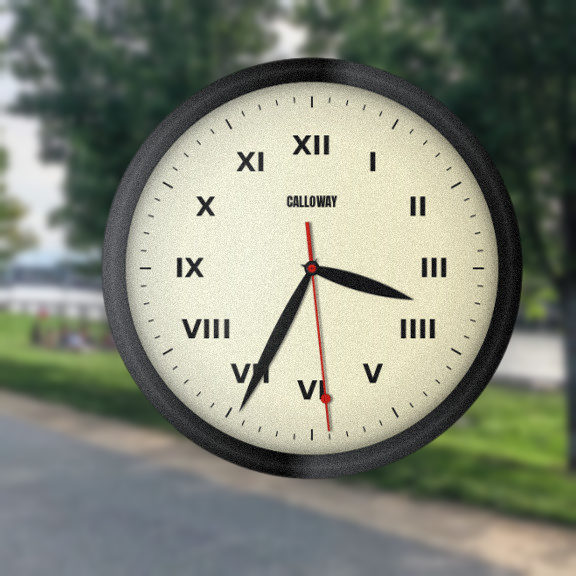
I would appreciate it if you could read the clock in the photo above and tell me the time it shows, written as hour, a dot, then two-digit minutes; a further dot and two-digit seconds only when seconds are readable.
3.34.29
